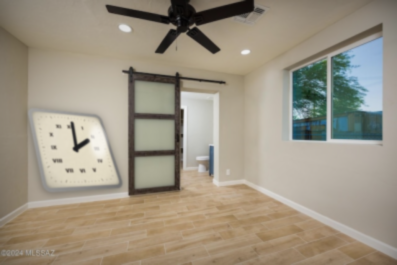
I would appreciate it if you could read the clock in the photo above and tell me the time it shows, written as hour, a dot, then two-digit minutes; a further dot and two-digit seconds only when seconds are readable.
2.01
